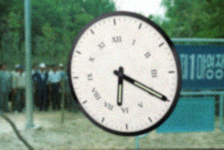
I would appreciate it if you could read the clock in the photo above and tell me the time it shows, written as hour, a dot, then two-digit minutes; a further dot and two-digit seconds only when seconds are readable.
6.20
